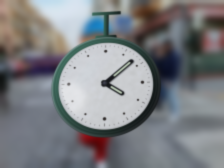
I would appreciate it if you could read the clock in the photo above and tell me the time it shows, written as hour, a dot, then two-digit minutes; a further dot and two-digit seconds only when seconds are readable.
4.08
